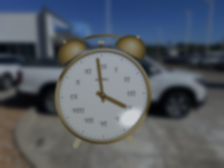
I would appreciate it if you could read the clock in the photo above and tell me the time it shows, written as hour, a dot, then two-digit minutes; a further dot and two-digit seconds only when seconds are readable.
3.59
